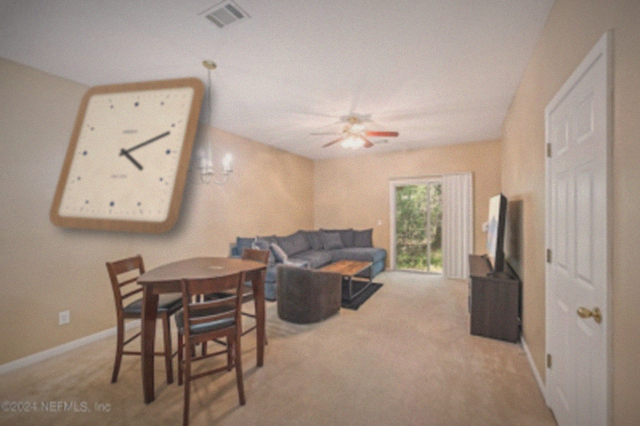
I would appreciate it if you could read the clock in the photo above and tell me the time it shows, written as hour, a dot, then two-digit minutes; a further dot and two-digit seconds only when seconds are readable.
4.11
